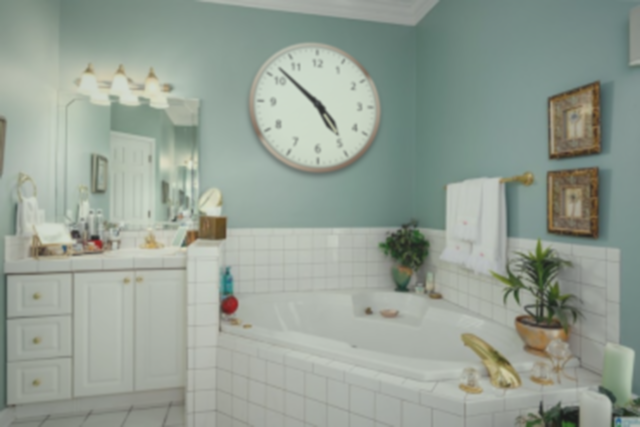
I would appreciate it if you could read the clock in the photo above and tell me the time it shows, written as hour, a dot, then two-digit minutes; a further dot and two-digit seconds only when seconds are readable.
4.52
